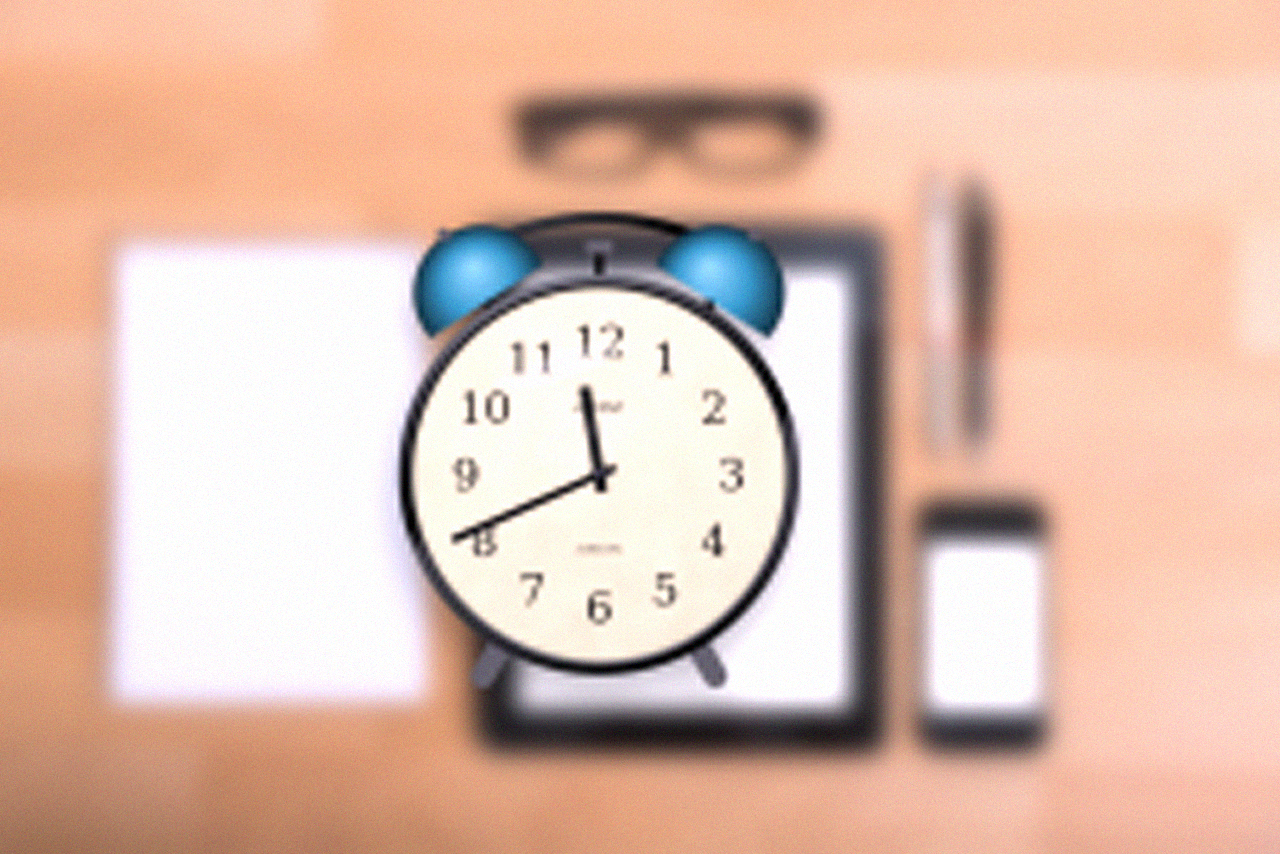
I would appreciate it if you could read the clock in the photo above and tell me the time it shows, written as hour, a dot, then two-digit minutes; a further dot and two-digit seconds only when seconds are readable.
11.41
